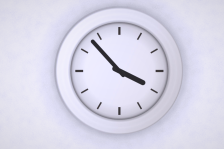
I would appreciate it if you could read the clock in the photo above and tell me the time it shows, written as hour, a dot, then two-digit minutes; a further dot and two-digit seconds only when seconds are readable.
3.53
